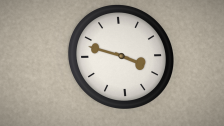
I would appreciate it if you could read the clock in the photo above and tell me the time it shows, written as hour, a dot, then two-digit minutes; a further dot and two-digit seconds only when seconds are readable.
3.48
